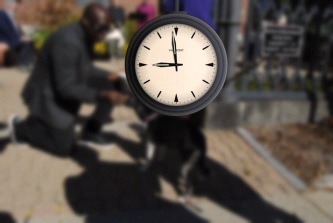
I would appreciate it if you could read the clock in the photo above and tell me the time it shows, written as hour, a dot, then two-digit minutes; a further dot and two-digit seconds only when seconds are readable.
8.59
